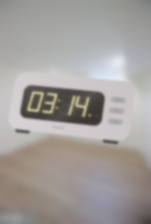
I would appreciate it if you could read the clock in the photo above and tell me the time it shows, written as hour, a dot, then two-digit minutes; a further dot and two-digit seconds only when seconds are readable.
3.14
